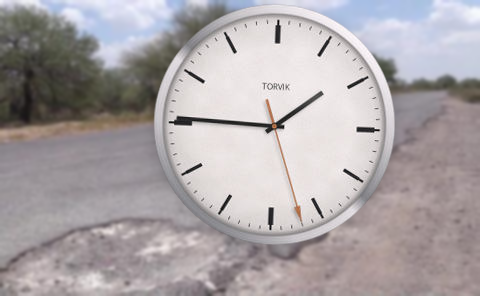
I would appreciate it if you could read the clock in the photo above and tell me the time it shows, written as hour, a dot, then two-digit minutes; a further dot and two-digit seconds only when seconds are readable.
1.45.27
